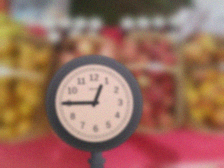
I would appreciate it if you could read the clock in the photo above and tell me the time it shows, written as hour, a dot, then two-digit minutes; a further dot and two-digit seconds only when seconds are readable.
12.45
